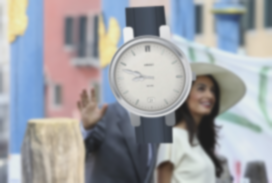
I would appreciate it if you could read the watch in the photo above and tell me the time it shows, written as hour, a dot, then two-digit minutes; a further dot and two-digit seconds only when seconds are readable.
8.48
